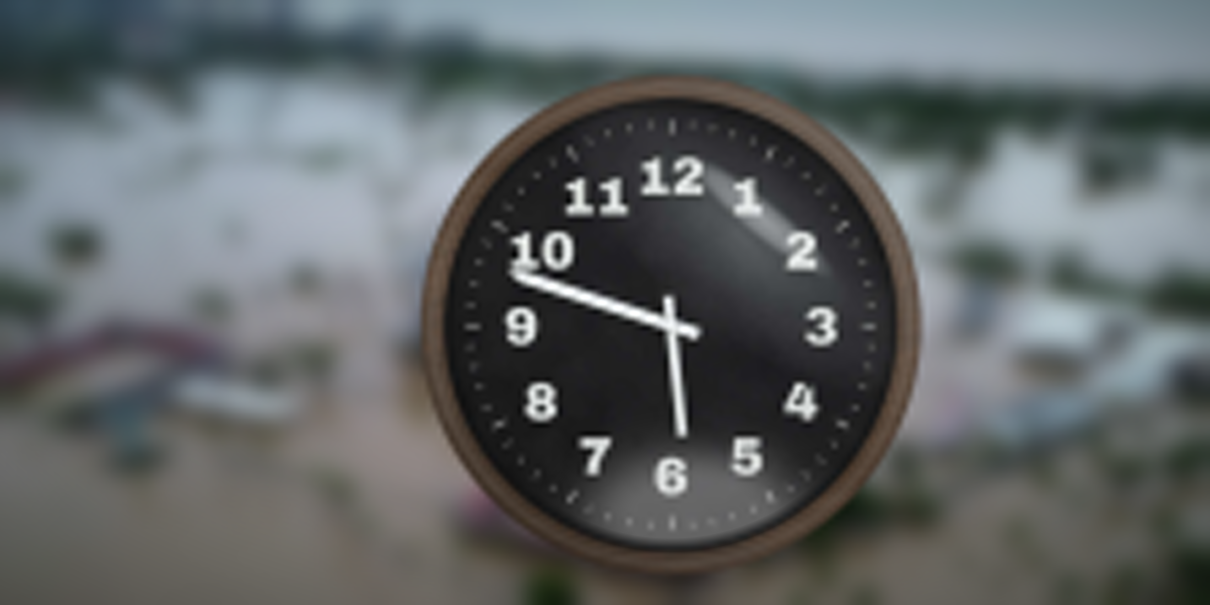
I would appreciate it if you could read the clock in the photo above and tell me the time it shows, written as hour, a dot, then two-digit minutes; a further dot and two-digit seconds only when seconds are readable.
5.48
